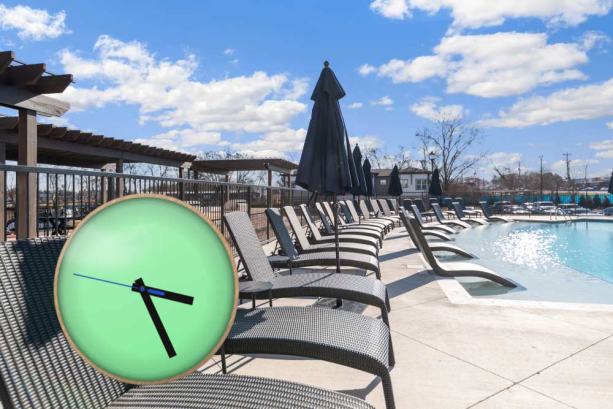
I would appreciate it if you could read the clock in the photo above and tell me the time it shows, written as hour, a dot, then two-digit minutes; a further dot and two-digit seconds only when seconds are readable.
3.25.47
